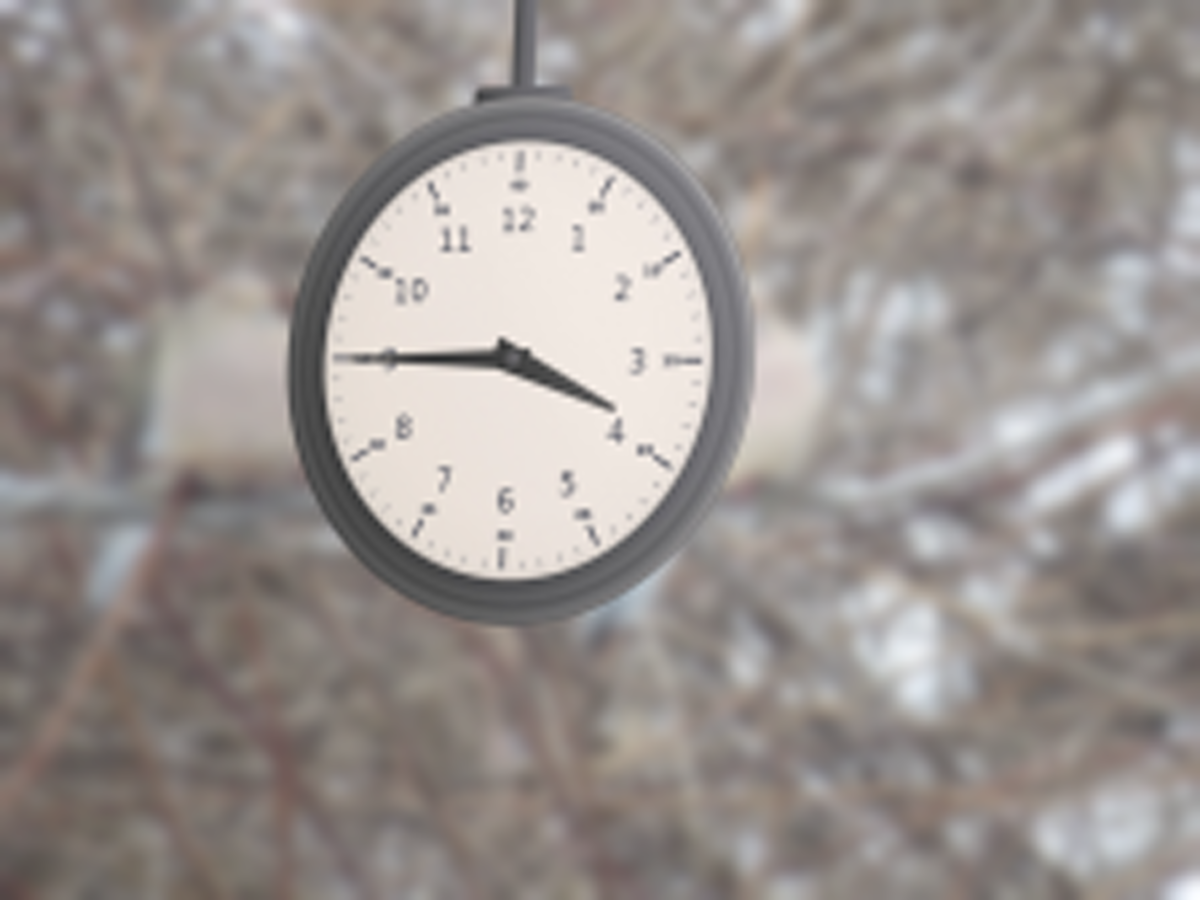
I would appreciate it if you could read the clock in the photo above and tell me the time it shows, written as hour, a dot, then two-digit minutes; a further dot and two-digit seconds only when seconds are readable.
3.45
